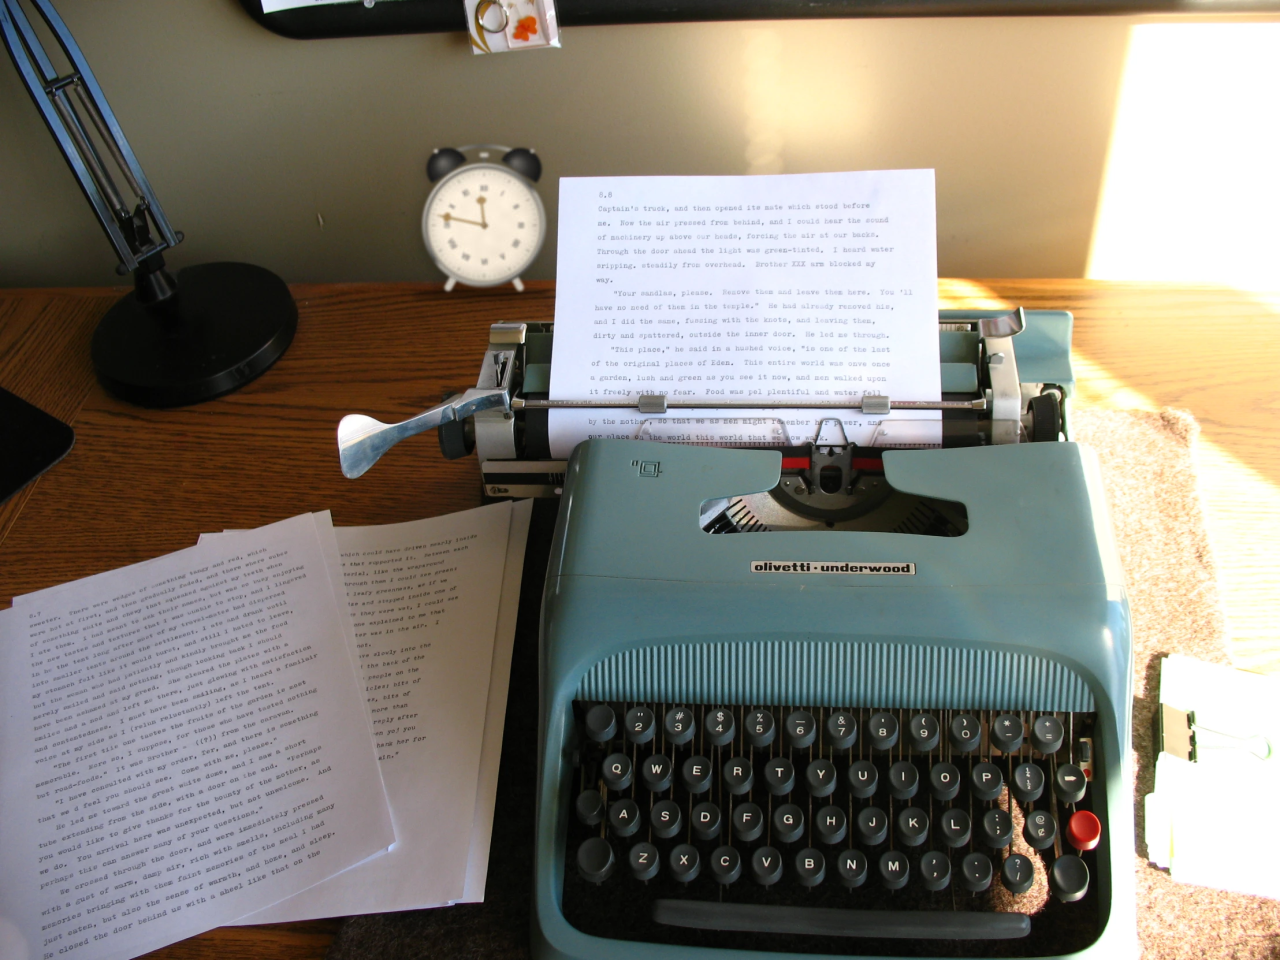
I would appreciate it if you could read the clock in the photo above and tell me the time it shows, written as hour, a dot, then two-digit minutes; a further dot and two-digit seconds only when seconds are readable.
11.47
